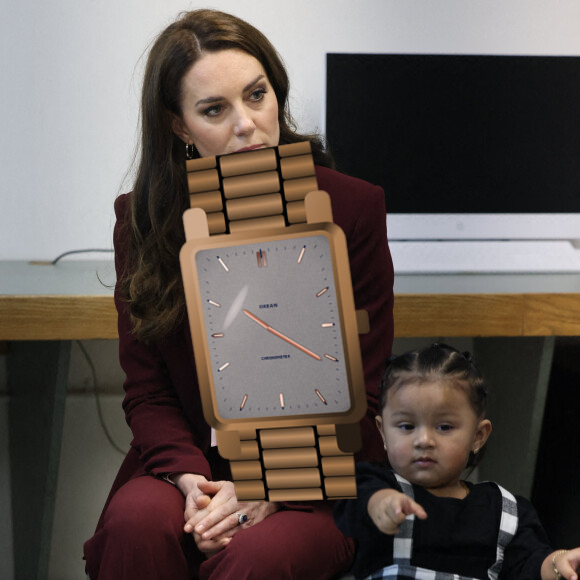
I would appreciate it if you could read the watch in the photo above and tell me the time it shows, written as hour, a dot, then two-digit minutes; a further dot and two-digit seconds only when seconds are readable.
10.21
